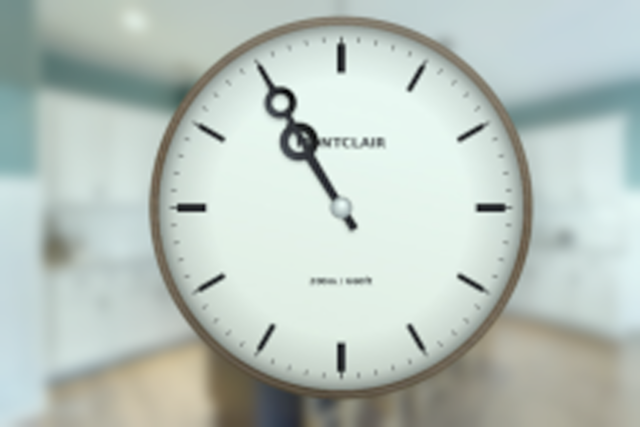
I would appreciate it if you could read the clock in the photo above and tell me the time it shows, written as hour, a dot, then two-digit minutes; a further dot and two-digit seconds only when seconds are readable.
10.55
